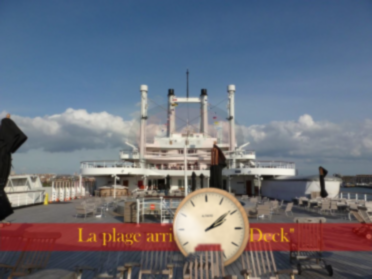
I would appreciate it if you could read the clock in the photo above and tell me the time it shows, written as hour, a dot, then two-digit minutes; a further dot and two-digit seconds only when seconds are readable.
2.09
